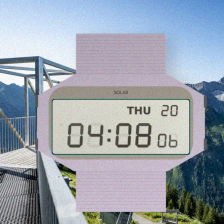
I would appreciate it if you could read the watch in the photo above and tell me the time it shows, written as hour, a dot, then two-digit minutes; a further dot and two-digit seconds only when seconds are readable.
4.08.06
